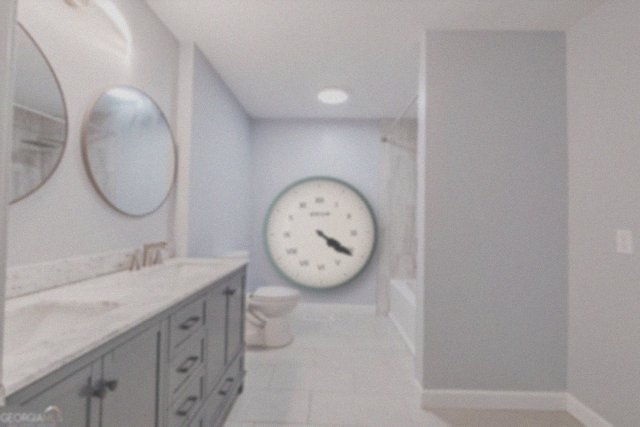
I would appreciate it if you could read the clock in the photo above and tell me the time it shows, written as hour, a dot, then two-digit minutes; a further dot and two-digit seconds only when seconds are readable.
4.21
